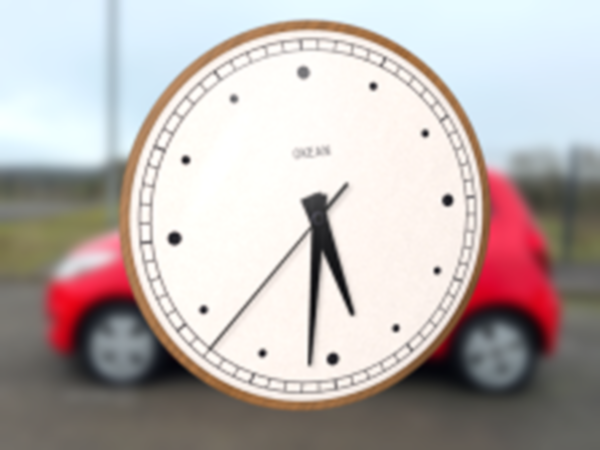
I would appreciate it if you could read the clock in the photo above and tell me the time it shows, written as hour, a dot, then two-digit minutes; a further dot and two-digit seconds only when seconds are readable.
5.31.38
